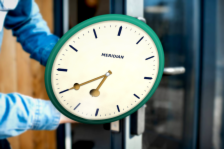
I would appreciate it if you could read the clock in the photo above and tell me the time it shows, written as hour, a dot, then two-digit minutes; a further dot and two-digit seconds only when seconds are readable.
6.40
